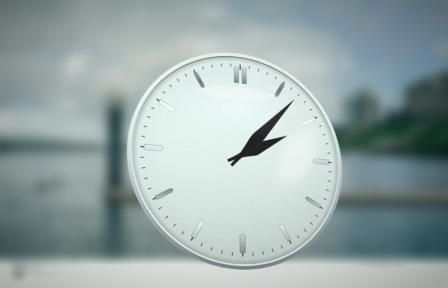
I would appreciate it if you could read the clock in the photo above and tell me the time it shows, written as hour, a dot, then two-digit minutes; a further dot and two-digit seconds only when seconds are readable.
2.07
